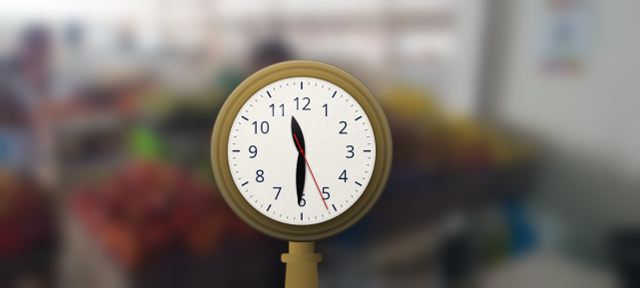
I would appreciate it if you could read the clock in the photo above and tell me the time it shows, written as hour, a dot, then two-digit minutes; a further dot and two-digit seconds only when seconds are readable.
11.30.26
